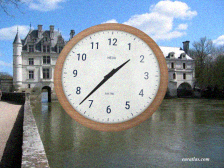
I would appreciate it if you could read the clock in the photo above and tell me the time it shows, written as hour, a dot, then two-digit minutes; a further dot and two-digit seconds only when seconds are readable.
1.37
